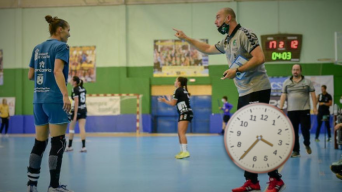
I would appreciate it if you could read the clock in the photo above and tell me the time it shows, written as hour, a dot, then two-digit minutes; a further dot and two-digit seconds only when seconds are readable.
3.35
